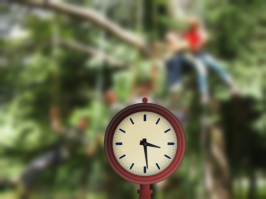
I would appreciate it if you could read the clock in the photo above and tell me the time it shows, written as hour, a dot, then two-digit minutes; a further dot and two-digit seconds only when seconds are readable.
3.29
